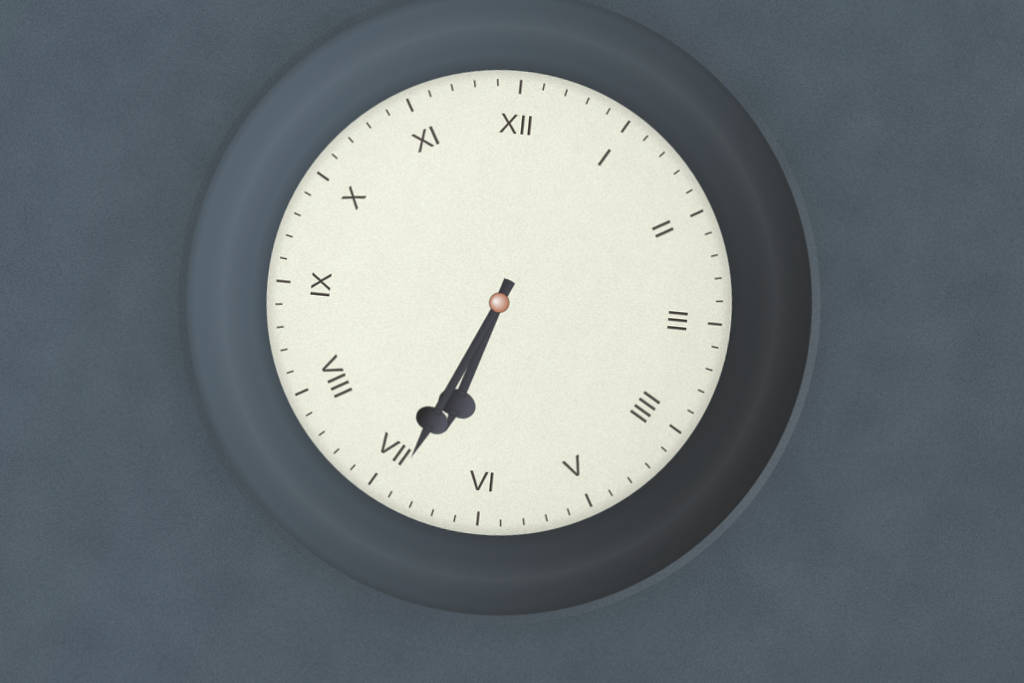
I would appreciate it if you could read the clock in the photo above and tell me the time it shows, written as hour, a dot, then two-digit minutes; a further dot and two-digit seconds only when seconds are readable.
6.34
